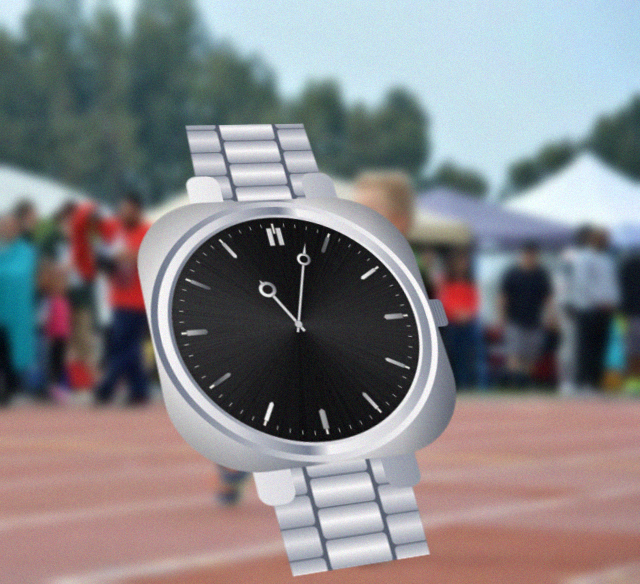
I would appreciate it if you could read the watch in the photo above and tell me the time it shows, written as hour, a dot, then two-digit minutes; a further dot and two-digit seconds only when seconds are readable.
11.03
